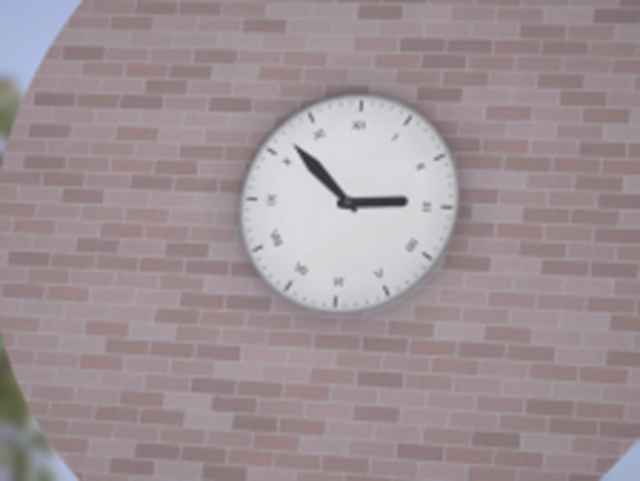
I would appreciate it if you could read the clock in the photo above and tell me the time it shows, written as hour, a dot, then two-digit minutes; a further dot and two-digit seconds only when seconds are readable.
2.52
